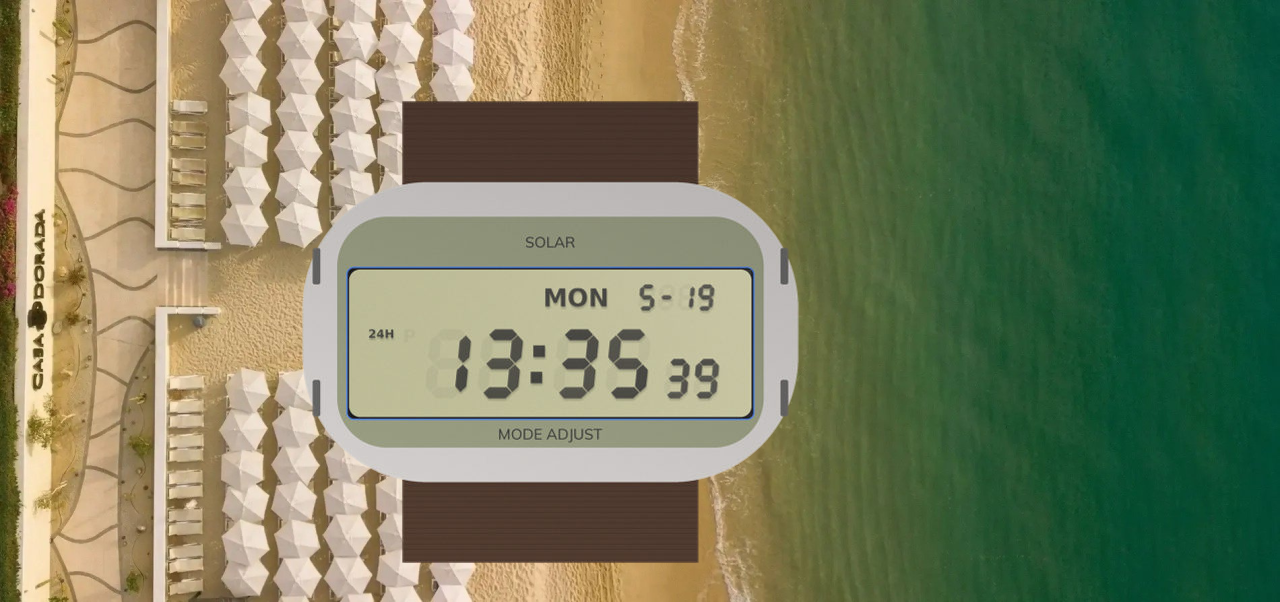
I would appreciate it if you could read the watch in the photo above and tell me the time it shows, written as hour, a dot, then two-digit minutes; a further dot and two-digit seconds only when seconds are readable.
13.35.39
